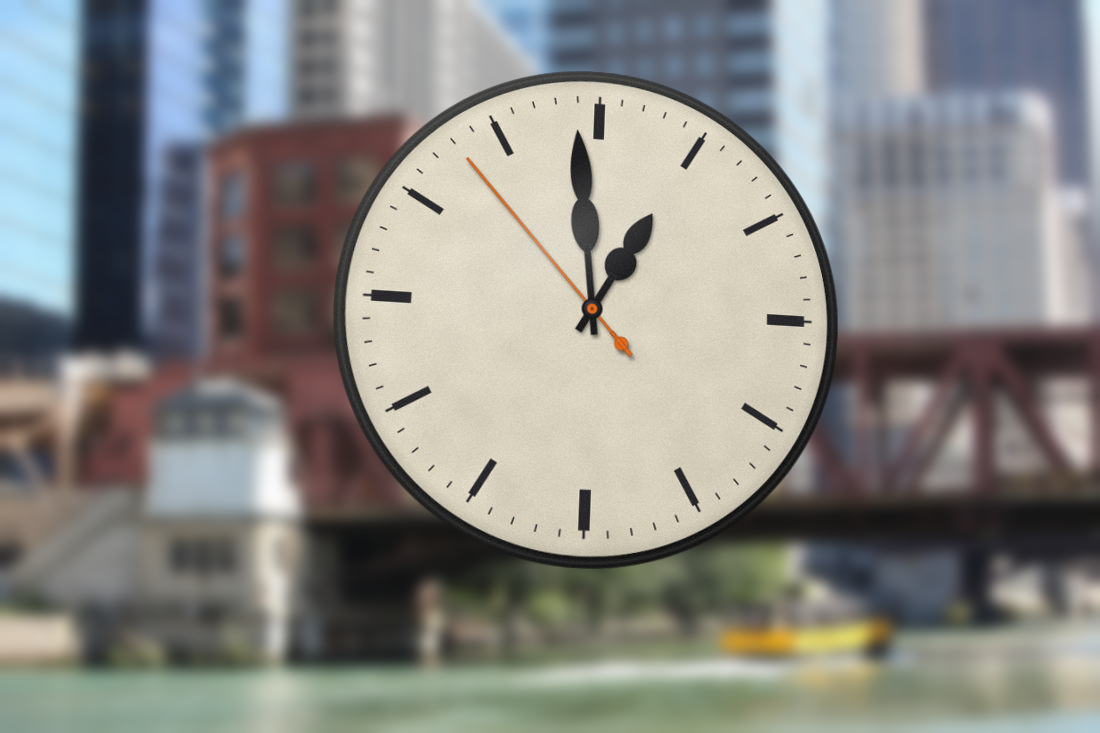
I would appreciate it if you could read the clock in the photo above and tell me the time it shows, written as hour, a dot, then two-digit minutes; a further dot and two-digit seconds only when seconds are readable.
12.58.53
